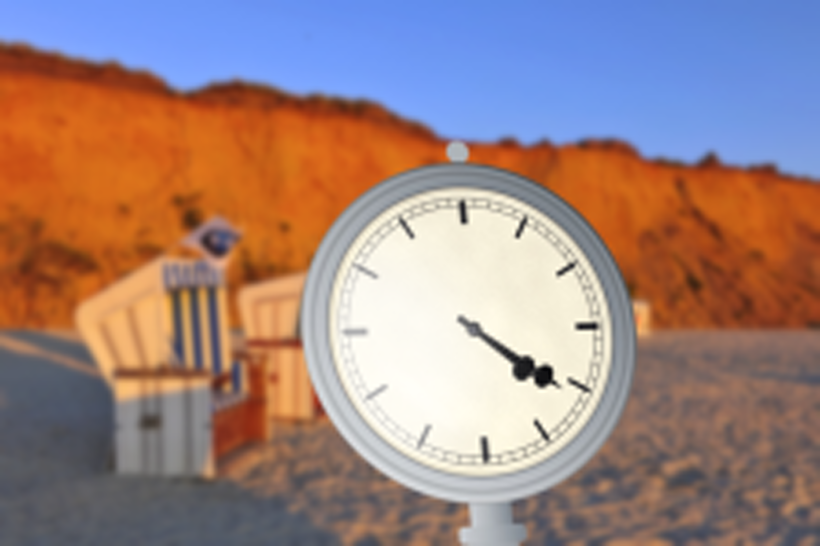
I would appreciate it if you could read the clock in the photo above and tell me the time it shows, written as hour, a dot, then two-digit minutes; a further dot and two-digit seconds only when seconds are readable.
4.21
